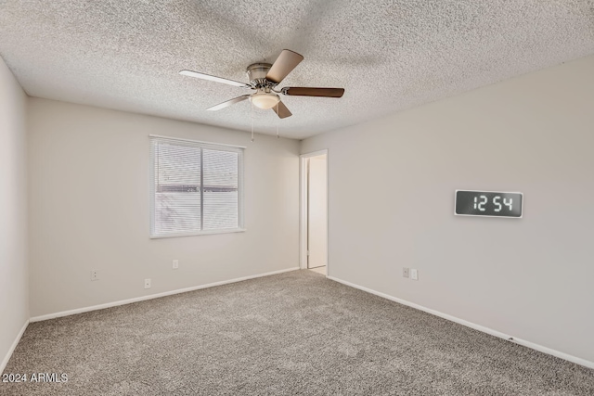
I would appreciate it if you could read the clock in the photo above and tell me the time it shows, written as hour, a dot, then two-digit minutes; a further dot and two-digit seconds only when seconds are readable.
12.54
